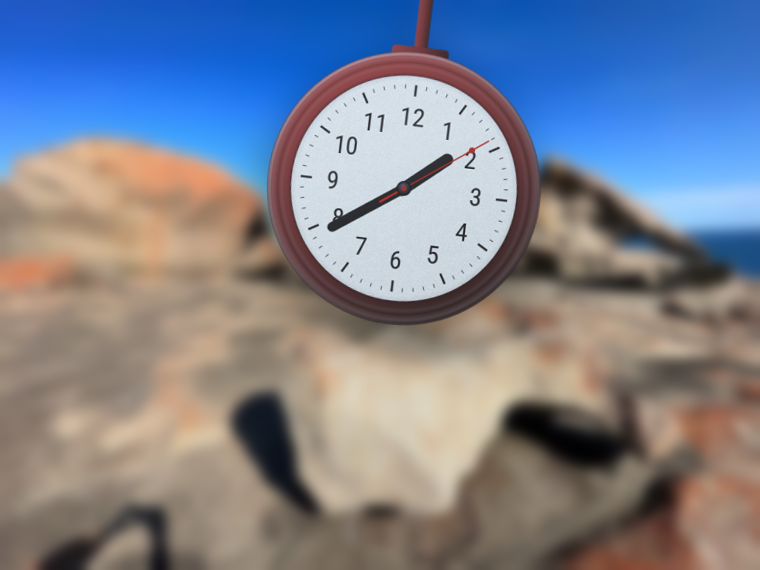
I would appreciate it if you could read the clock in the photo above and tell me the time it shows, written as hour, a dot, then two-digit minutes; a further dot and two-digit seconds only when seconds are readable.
1.39.09
